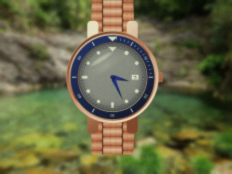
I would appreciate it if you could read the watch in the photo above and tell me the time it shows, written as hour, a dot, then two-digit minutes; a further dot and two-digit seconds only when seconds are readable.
3.26
